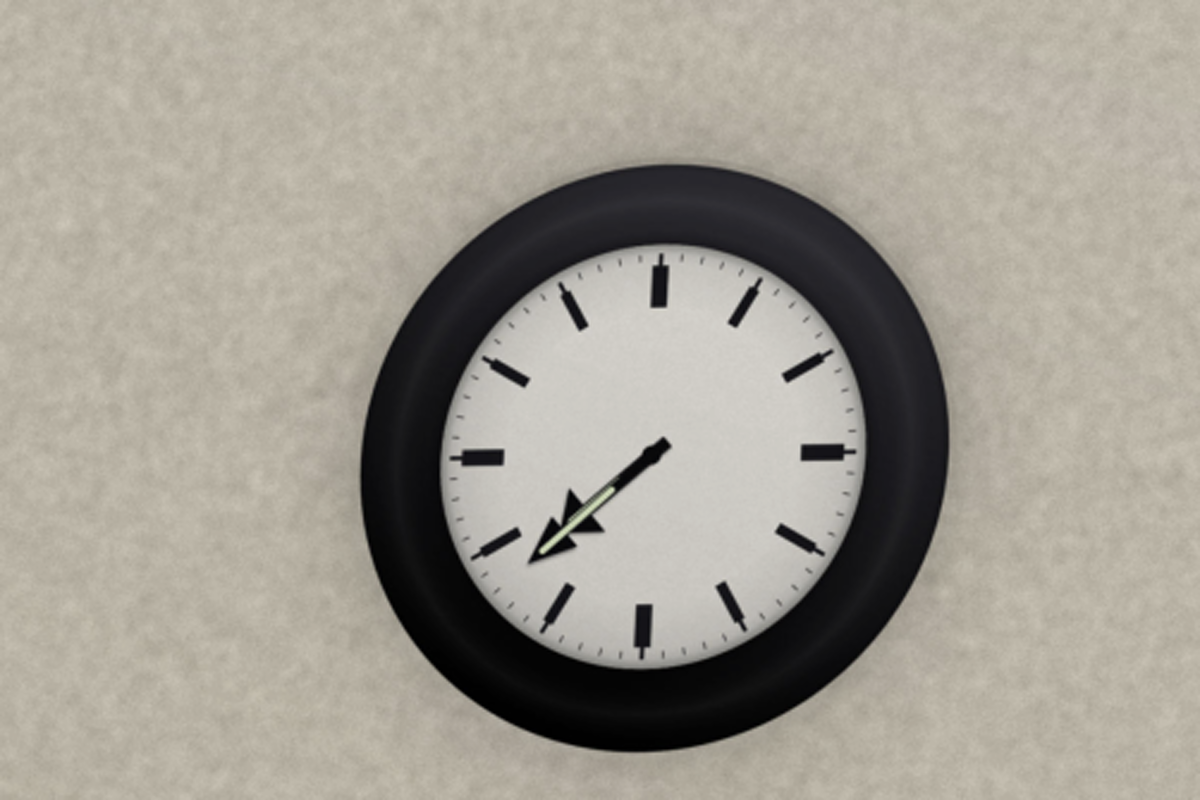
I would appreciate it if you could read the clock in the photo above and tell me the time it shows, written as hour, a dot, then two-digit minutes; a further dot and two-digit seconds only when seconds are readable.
7.38
